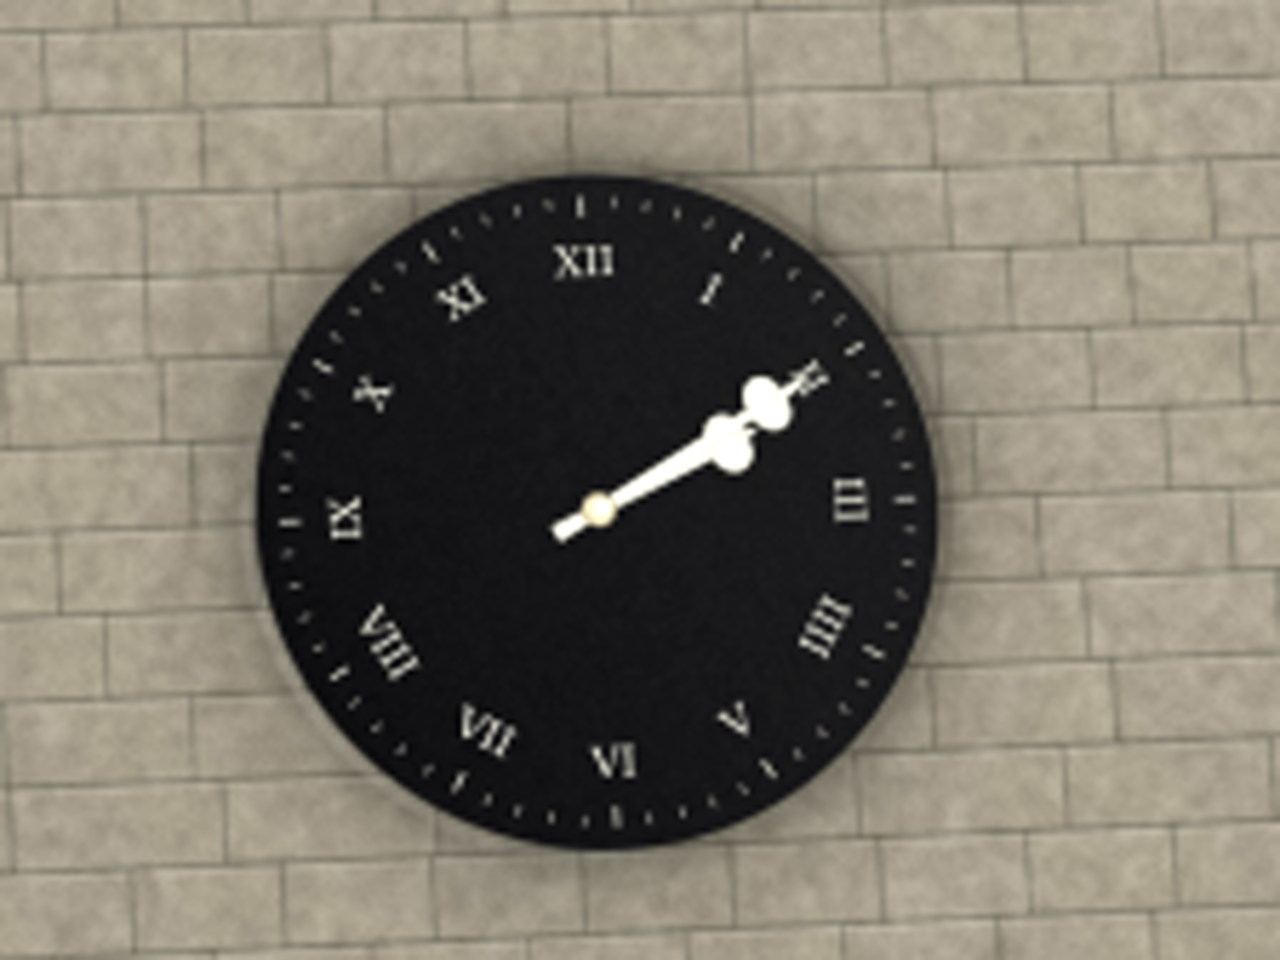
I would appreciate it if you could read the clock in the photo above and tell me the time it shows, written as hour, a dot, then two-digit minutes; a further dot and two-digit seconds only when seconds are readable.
2.10
